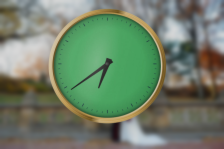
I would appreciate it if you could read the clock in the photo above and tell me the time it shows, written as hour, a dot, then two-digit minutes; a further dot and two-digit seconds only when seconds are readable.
6.39
